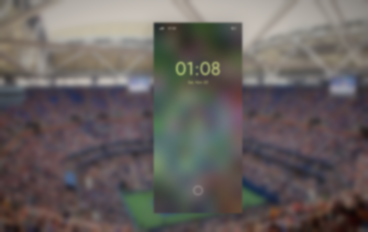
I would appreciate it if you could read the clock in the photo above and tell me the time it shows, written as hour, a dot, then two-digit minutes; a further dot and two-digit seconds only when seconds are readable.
1.08
